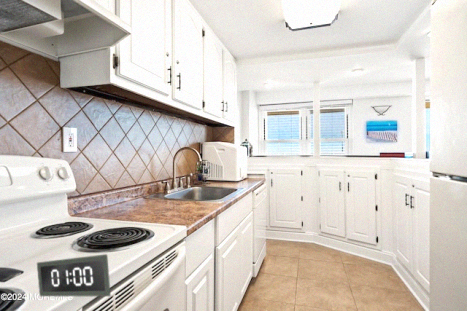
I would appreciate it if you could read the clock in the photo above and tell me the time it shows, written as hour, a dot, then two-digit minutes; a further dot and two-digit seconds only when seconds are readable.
1.00
